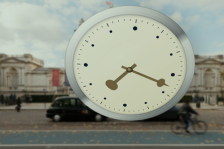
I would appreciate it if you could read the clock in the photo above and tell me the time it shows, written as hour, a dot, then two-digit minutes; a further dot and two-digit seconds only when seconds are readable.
7.18
